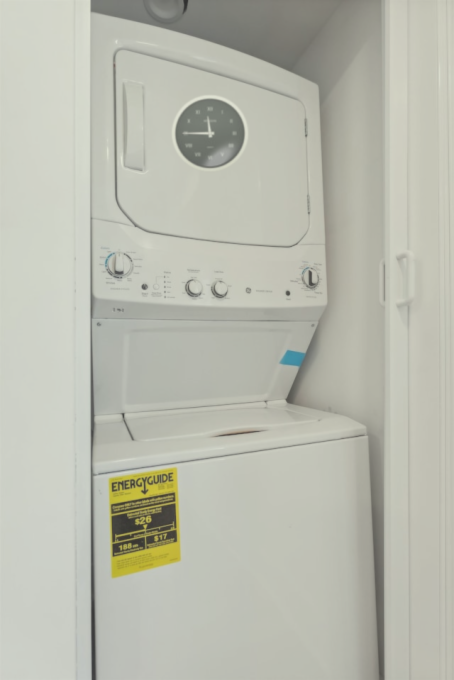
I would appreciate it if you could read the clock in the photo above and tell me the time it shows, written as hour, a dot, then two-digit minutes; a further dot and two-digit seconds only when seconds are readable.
11.45
